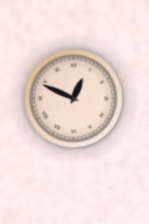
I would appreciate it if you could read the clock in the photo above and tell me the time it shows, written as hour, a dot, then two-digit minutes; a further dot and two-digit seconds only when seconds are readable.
12.49
